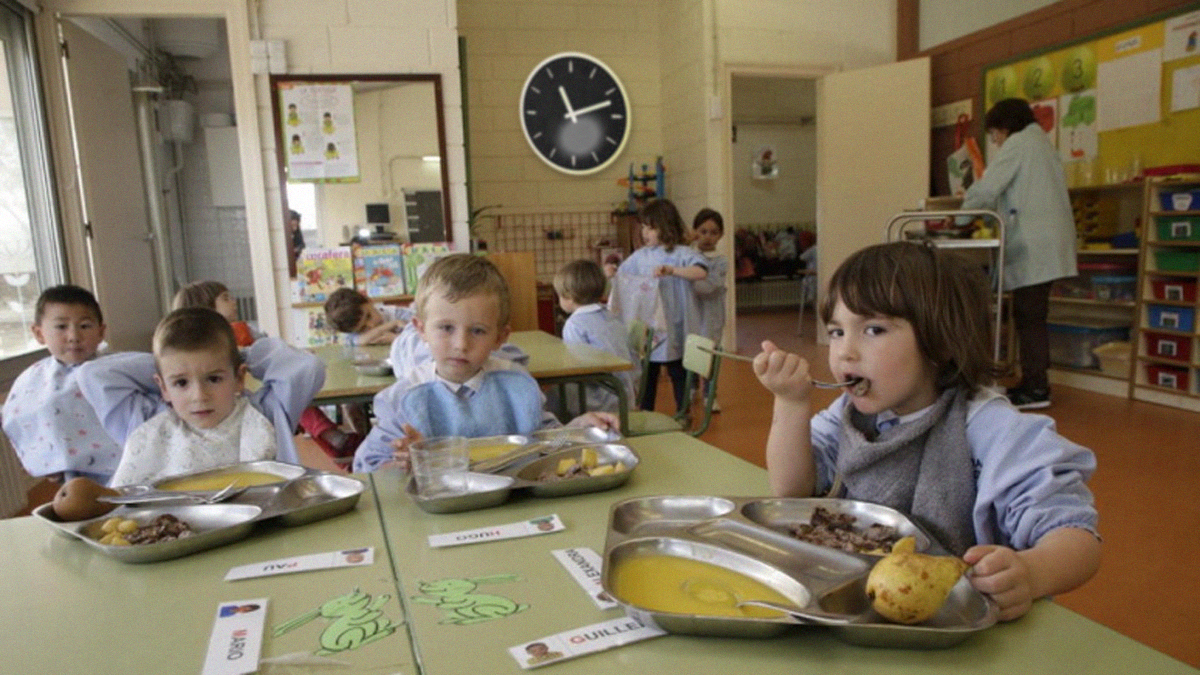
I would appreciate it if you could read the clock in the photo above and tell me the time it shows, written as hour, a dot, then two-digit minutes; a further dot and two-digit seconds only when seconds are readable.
11.12
